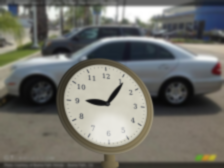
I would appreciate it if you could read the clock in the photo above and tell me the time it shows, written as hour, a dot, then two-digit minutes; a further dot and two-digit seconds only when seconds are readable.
9.06
